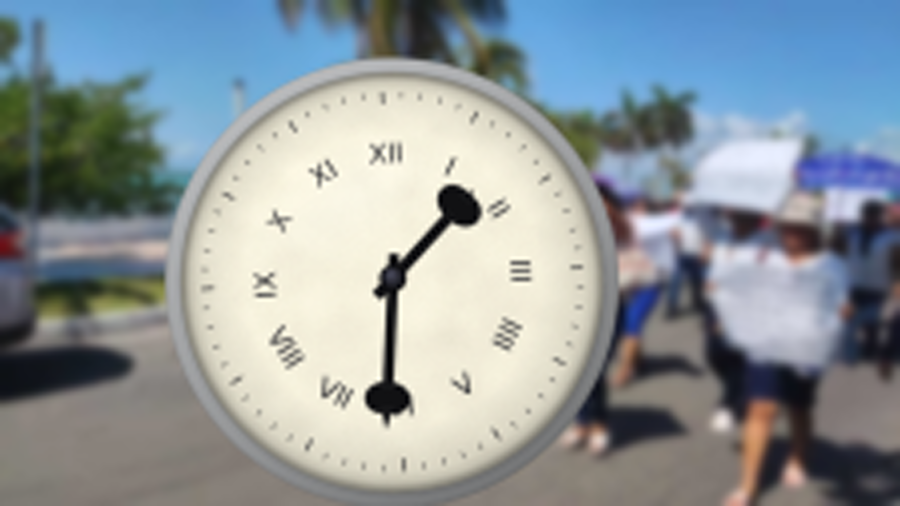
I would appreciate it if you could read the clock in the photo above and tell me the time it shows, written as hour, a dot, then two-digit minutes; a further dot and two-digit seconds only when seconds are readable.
1.31
